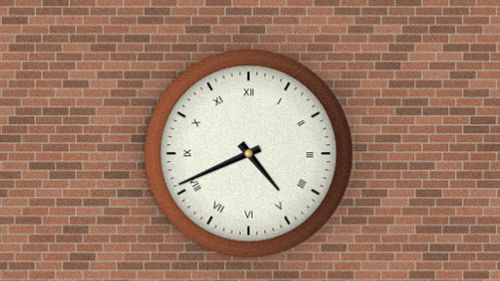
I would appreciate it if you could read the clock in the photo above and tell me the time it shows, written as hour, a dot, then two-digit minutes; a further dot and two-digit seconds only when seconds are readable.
4.41
